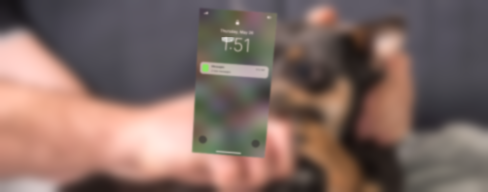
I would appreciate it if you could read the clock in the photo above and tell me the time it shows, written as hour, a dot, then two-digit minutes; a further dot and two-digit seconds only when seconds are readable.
1.51
